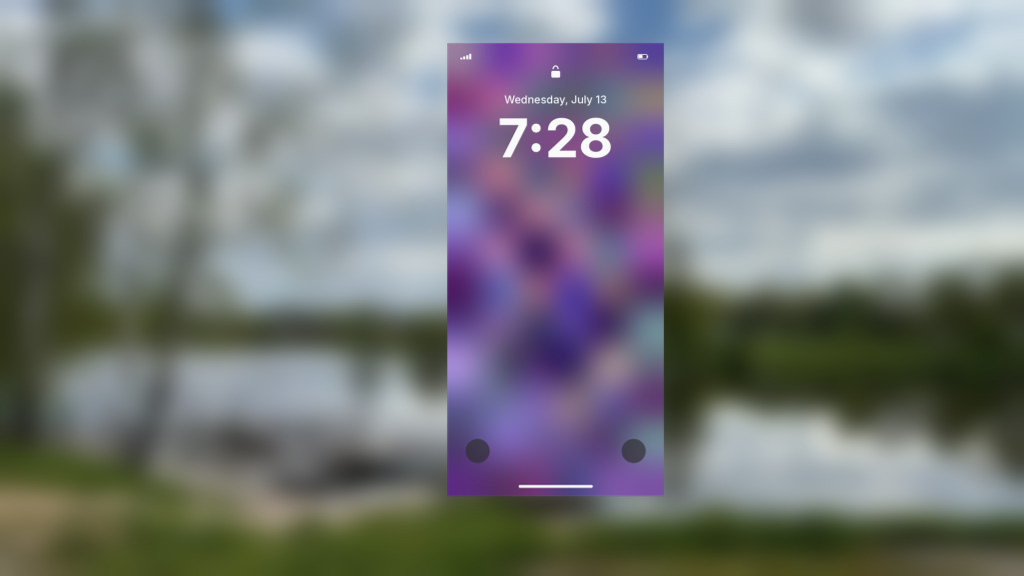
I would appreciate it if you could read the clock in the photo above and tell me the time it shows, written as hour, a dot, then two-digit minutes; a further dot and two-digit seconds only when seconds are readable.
7.28
